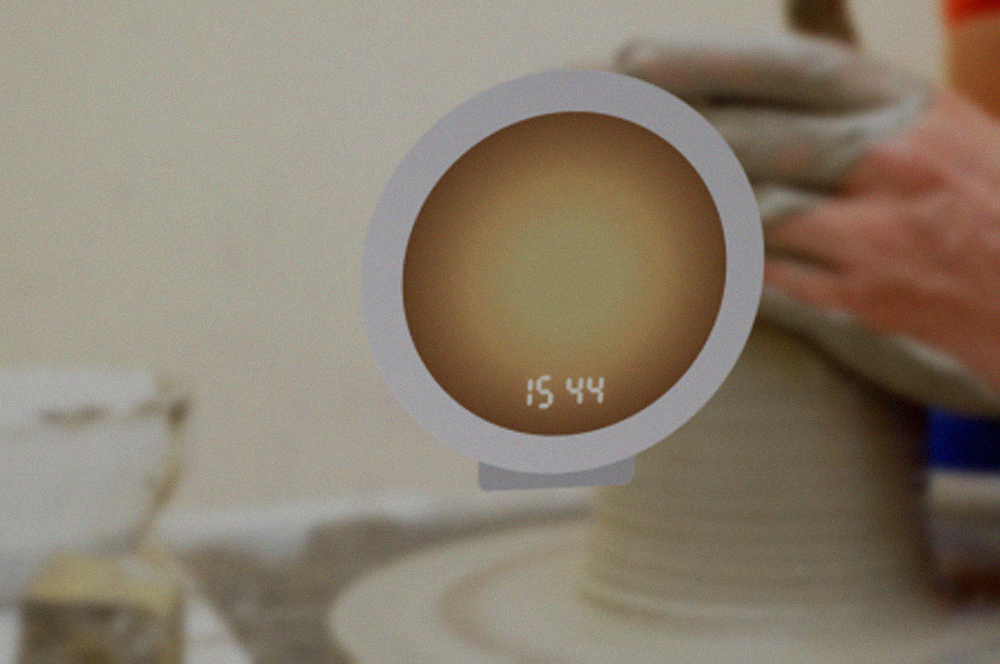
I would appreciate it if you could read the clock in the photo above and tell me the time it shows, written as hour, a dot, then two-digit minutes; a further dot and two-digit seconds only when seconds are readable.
15.44
